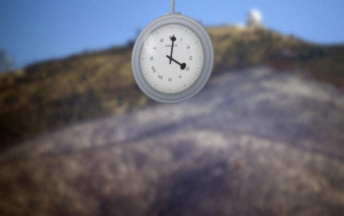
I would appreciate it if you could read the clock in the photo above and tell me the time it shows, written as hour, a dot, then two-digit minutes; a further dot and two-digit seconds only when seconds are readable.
4.01
